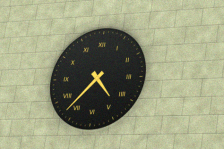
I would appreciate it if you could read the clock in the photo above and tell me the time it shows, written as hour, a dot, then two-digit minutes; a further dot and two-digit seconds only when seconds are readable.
4.37
